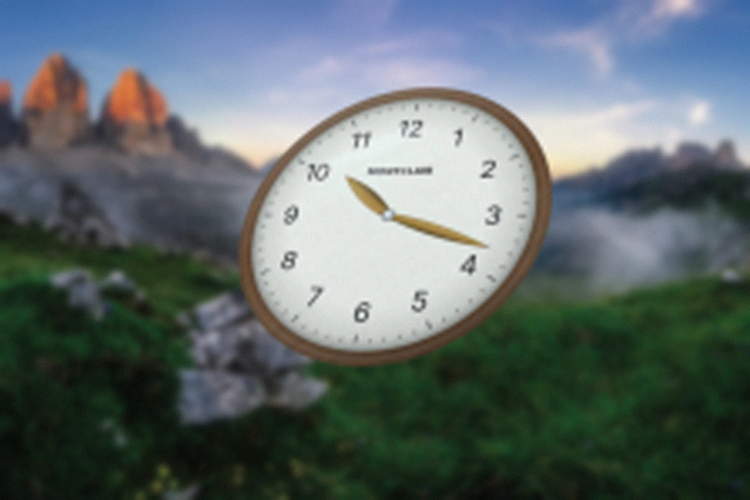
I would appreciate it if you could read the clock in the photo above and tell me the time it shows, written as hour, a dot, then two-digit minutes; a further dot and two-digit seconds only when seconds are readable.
10.18
